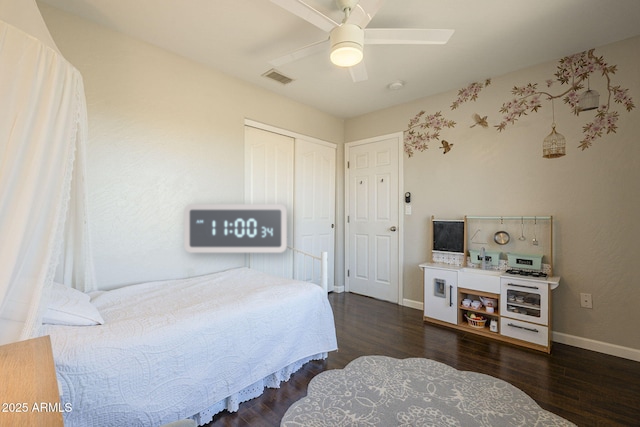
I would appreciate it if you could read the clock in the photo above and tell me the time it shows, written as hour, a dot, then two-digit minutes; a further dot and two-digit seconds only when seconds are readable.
11.00.34
